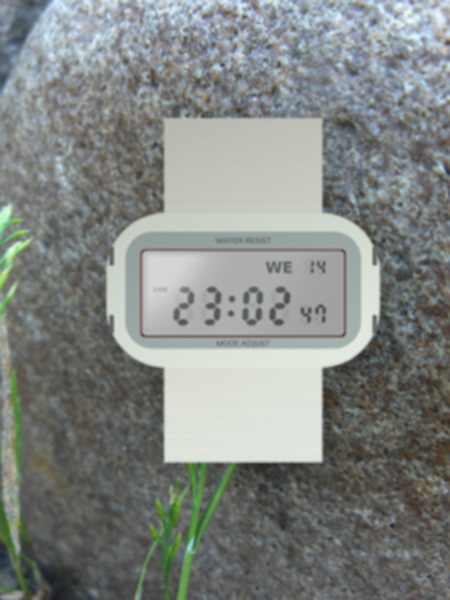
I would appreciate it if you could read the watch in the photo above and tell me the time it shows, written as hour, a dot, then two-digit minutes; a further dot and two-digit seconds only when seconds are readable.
23.02.47
